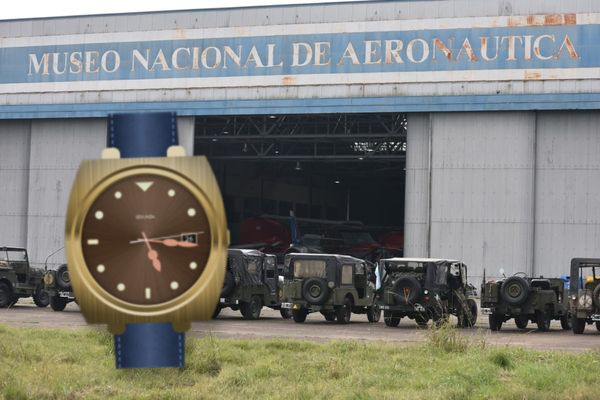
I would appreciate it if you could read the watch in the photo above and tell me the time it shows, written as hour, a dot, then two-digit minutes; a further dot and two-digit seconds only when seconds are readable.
5.16.14
